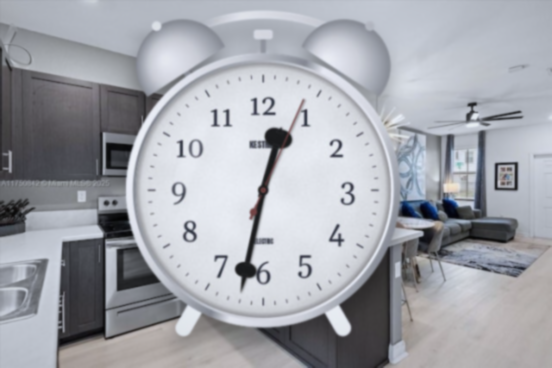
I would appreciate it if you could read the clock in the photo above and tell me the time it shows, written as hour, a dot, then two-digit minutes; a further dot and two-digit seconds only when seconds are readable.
12.32.04
